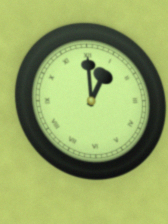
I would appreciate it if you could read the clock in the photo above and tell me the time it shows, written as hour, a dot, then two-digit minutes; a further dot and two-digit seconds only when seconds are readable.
1.00
